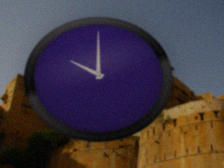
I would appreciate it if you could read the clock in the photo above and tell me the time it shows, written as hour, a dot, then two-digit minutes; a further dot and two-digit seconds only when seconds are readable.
10.00
